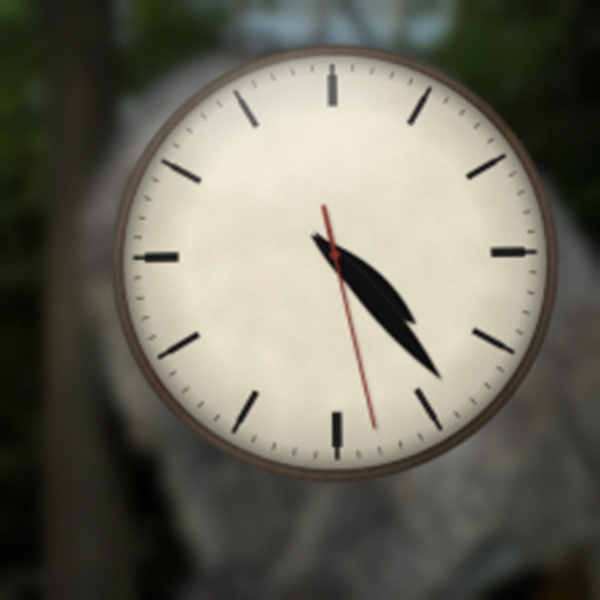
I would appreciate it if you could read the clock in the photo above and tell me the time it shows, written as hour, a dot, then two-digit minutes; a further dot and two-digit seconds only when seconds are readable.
4.23.28
